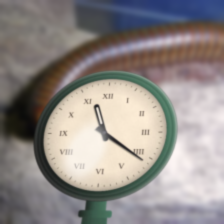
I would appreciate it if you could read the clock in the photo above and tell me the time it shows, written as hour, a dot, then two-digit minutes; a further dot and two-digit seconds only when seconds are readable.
11.21
